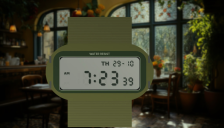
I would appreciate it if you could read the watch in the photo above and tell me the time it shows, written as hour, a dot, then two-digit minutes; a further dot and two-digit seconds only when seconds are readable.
7.23.39
